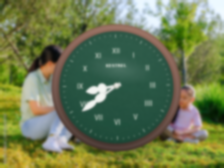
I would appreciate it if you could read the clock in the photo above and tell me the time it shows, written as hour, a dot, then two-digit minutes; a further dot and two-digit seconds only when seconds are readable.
8.39
